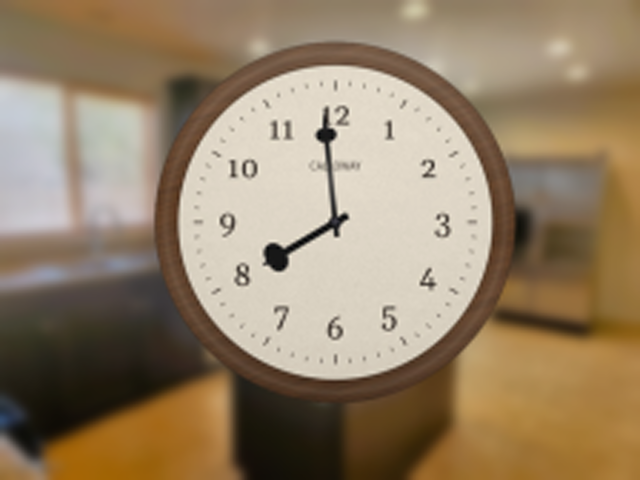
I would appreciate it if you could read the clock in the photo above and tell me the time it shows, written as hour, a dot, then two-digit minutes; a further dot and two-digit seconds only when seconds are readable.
7.59
